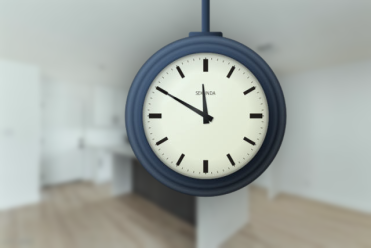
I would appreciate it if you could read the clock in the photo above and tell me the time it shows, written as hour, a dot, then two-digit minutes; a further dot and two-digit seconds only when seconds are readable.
11.50
